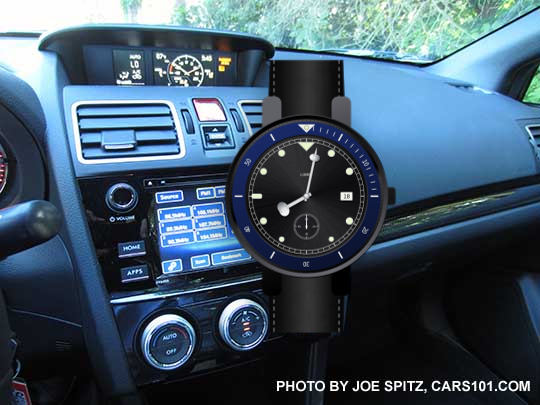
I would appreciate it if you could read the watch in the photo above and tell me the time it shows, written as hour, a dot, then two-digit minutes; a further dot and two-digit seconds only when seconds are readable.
8.02
